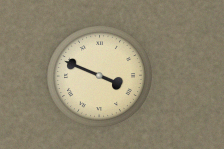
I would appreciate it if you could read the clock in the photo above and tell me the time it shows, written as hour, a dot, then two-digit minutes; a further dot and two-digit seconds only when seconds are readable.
3.49
